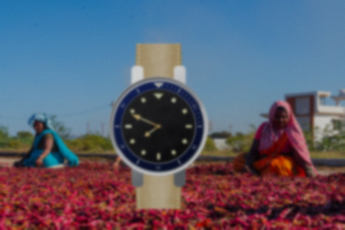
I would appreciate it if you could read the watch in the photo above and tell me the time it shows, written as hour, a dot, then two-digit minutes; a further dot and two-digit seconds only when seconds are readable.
7.49
